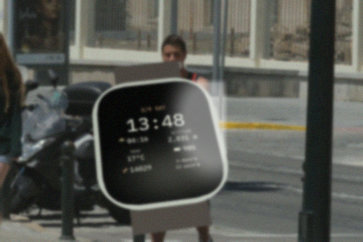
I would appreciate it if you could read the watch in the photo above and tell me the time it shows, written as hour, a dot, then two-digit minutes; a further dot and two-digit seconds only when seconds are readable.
13.48
